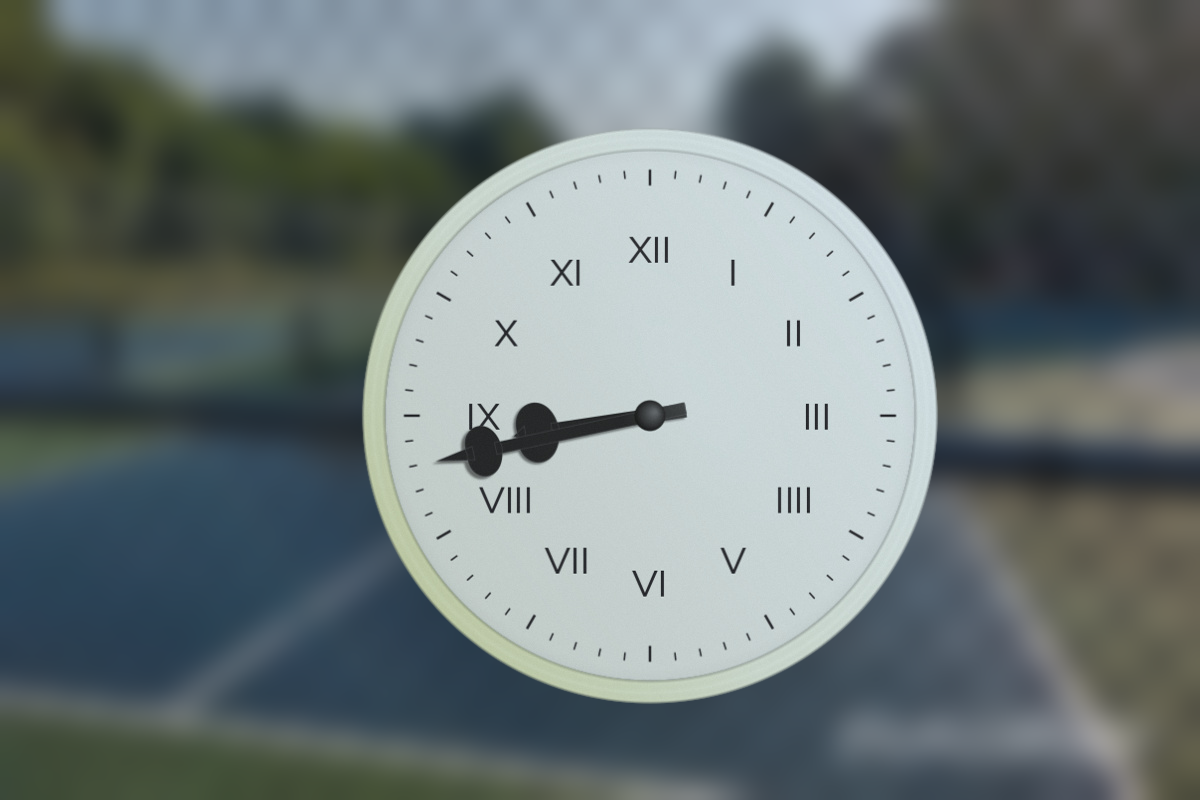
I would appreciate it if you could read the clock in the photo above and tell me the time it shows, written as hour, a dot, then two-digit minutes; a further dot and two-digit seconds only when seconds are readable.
8.43
